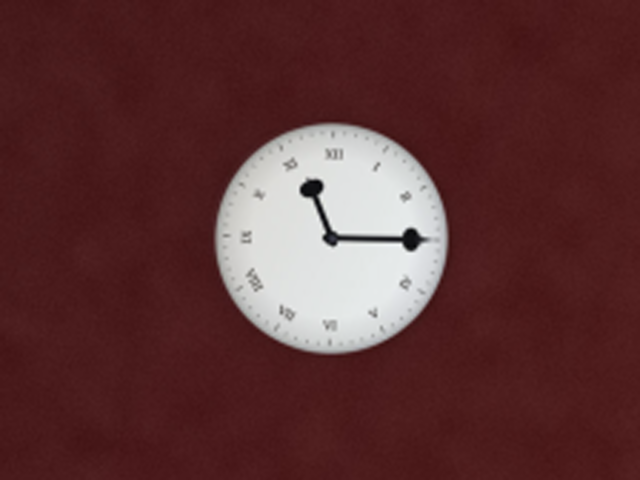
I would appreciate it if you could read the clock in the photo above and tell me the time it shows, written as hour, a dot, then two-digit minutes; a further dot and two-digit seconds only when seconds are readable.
11.15
